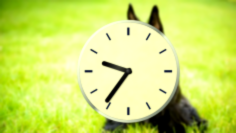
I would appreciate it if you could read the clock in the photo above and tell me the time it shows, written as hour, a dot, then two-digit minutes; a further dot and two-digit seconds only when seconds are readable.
9.36
